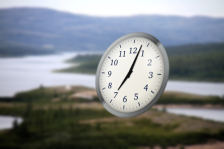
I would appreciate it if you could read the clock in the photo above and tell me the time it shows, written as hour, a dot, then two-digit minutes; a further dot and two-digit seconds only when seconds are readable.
7.03
